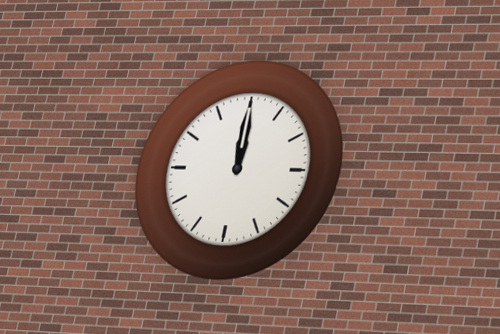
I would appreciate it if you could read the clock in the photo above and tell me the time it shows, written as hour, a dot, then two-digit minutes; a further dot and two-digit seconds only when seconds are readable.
12.00
